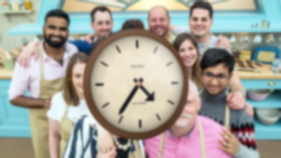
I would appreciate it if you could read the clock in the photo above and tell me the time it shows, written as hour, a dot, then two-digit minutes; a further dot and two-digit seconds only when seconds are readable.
4.36
